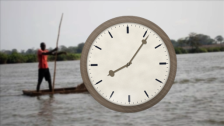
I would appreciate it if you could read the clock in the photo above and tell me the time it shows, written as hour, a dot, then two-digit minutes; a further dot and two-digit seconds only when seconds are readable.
8.06
